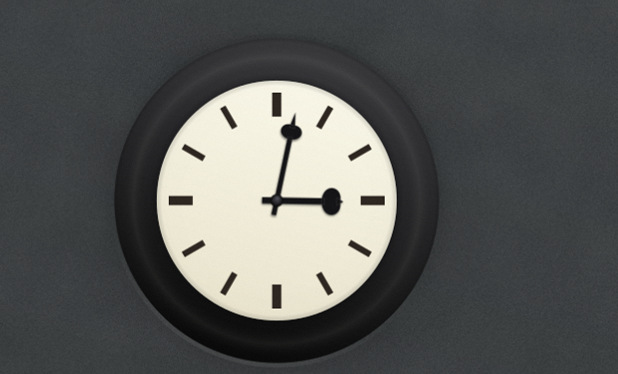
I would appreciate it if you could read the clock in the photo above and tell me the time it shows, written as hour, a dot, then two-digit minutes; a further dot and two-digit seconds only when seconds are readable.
3.02
